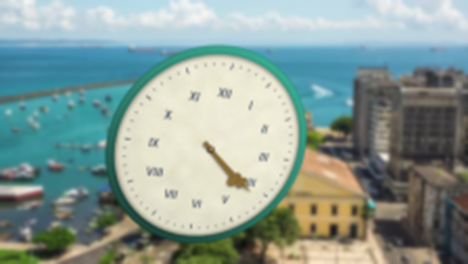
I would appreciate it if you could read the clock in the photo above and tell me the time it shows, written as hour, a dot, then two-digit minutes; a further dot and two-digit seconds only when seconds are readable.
4.21
